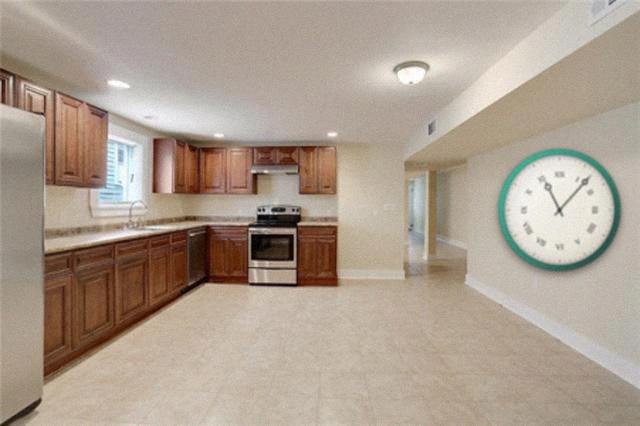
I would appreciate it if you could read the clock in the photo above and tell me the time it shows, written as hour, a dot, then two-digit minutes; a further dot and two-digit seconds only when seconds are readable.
11.07
